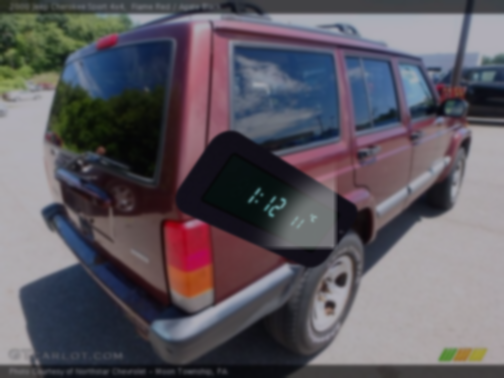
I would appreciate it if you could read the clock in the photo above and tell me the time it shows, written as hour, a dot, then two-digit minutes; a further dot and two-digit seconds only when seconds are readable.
1.12
